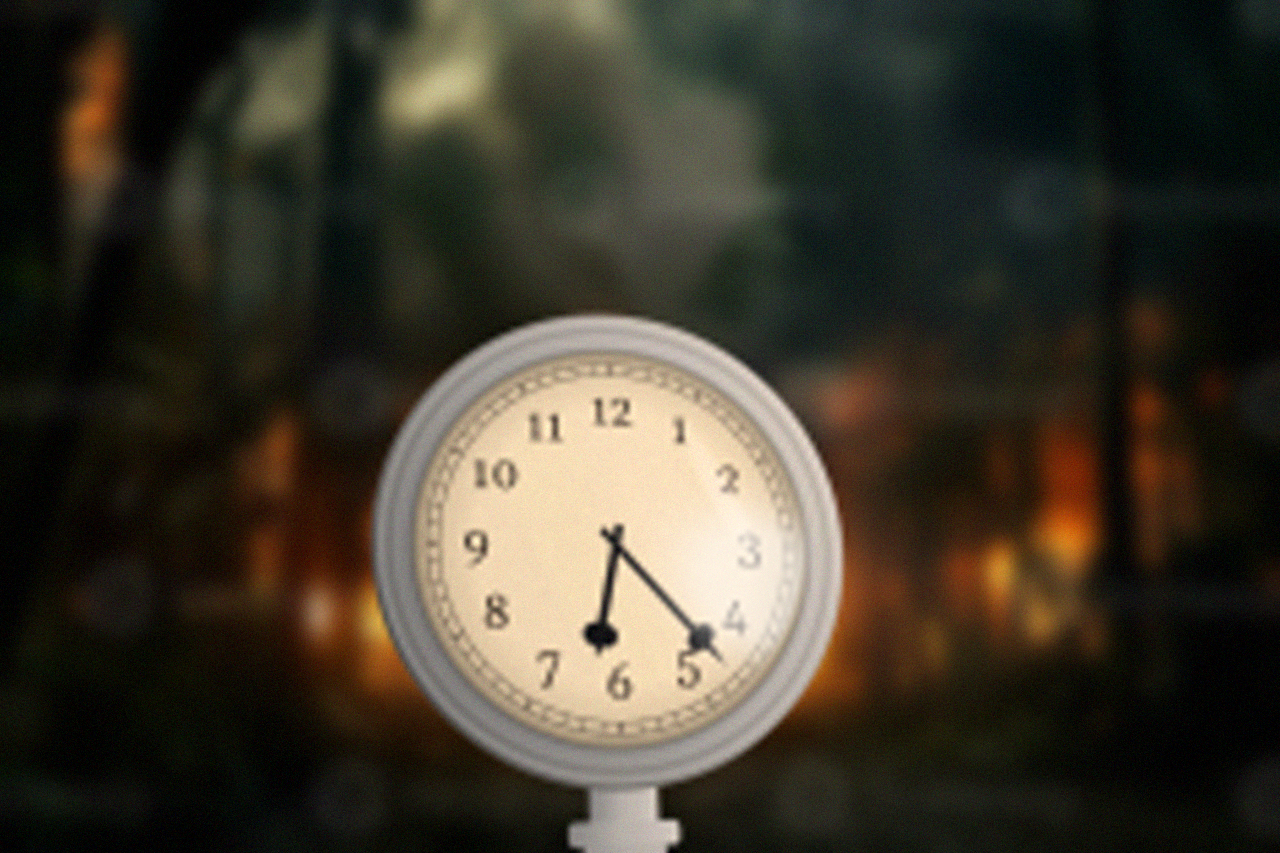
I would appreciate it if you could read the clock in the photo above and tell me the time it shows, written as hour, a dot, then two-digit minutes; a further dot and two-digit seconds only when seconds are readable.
6.23
